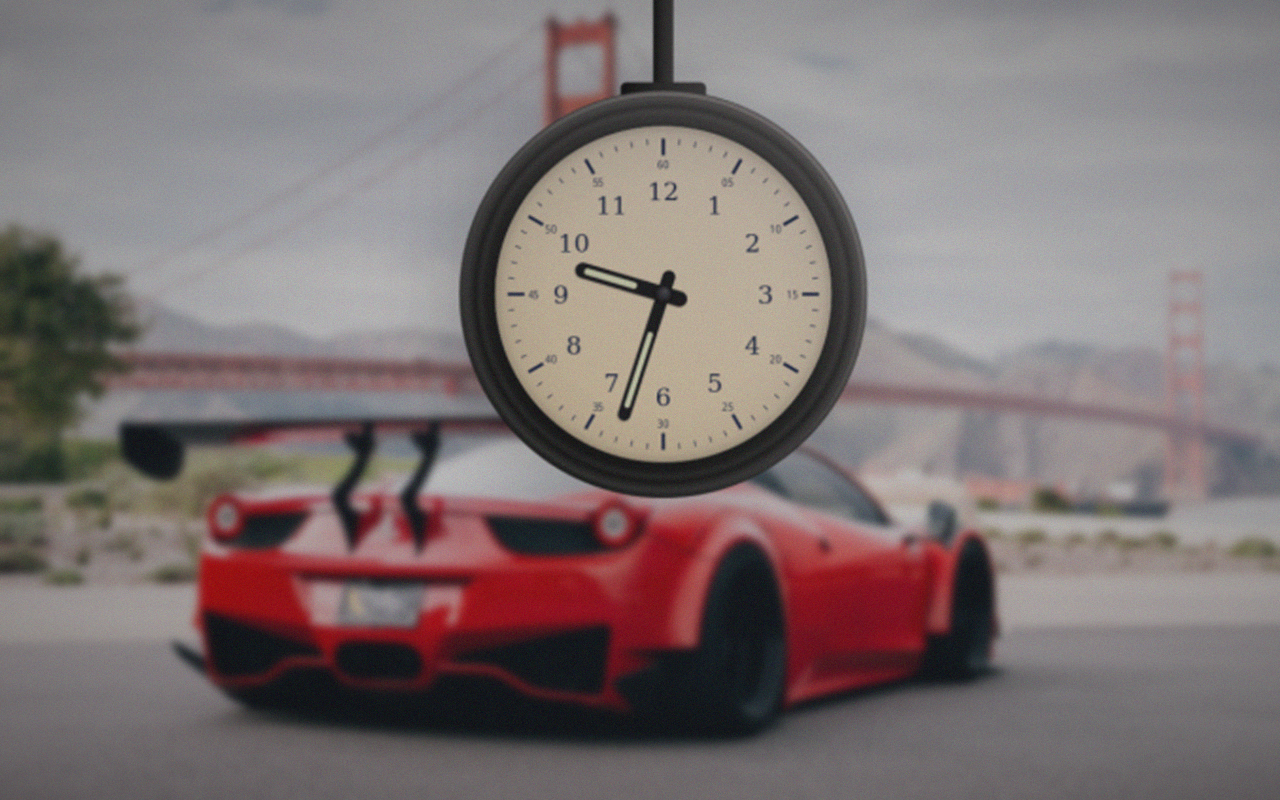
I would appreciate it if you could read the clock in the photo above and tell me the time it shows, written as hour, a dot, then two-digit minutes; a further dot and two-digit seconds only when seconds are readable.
9.33
